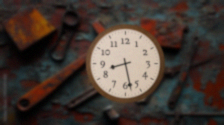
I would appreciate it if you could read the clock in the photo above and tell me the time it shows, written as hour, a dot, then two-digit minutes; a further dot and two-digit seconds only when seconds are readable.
8.28
